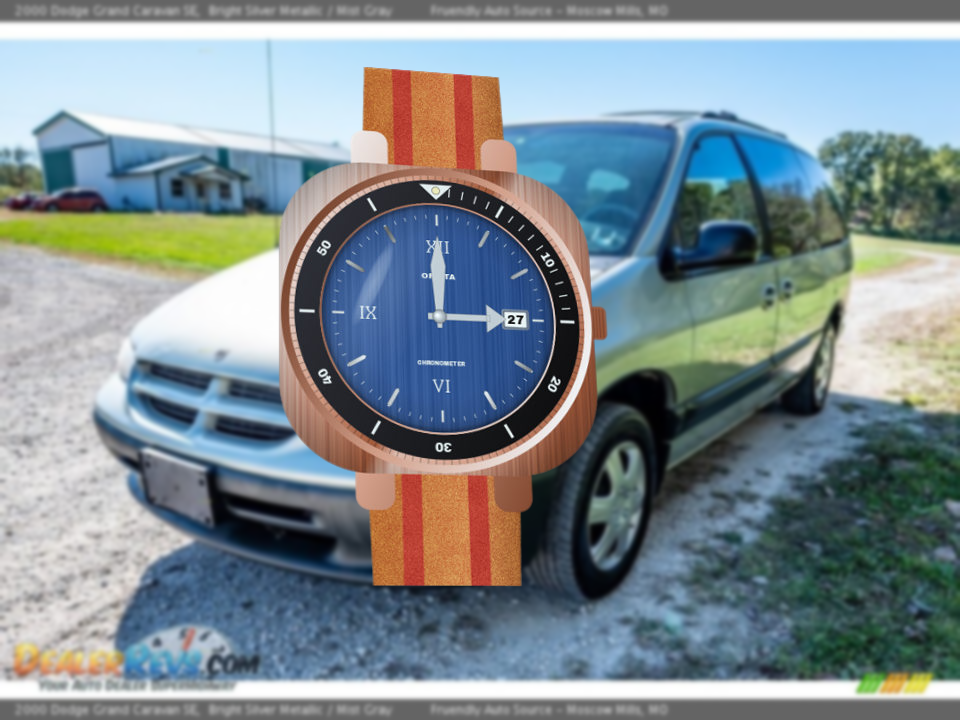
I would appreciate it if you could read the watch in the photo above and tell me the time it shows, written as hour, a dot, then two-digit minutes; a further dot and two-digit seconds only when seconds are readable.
3.00
